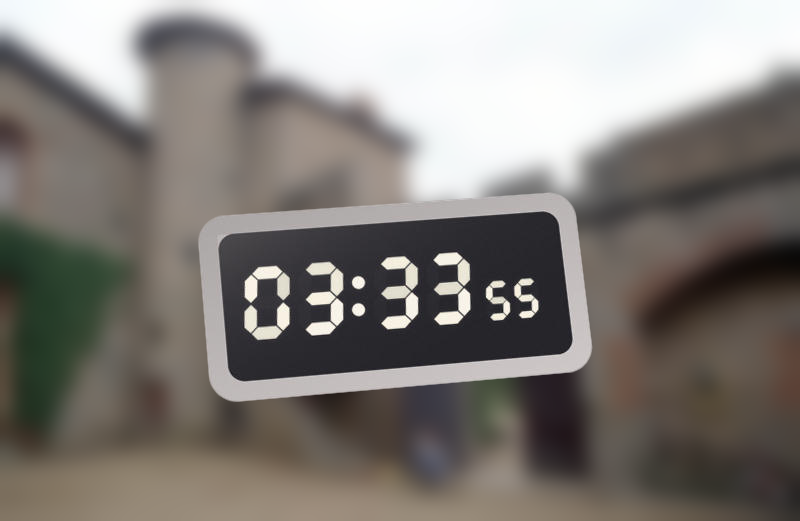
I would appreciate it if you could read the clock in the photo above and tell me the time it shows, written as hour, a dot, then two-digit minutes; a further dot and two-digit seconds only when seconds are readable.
3.33.55
